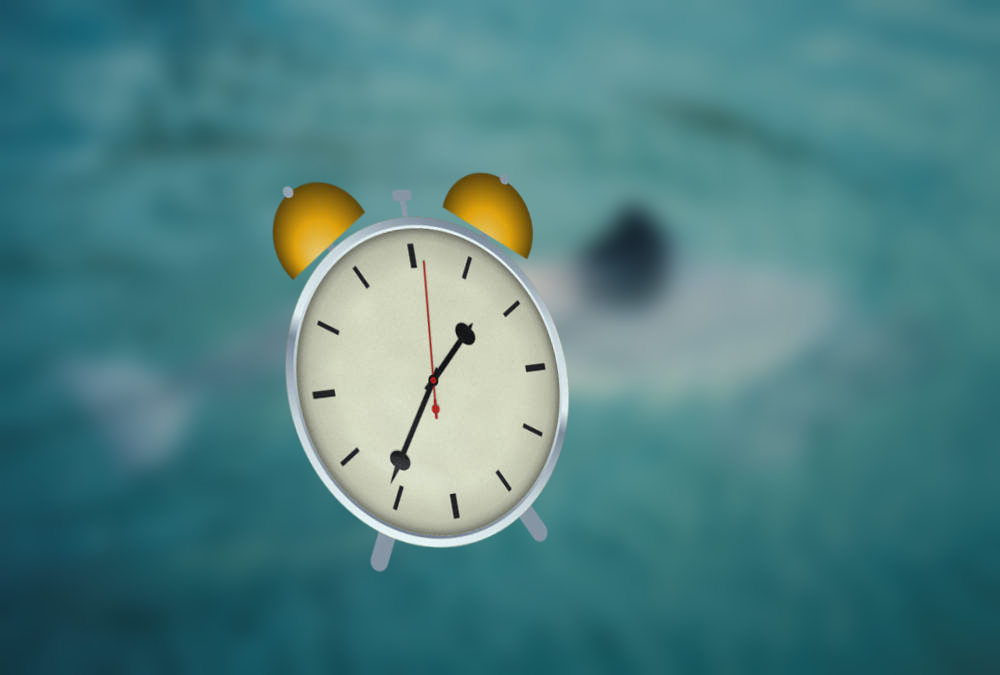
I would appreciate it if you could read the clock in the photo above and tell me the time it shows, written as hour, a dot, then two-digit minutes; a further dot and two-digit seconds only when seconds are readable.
1.36.01
